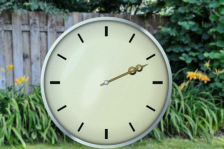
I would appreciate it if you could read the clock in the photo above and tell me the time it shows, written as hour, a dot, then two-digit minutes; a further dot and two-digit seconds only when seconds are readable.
2.11
